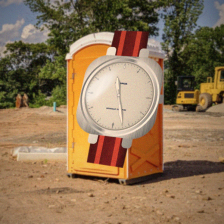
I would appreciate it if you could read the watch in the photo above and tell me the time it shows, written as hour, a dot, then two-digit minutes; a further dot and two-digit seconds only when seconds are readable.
11.27
